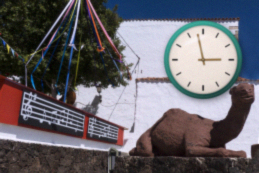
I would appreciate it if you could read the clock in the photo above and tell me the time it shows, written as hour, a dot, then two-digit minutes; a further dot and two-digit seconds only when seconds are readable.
2.58
